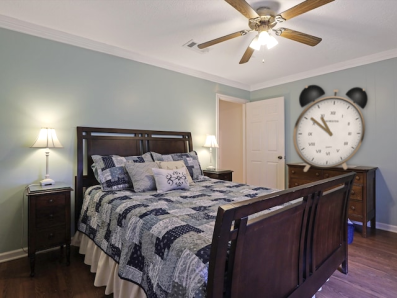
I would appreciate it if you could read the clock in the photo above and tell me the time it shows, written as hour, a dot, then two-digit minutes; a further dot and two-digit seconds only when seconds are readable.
10.51
